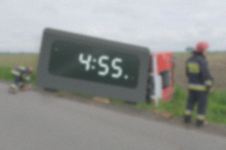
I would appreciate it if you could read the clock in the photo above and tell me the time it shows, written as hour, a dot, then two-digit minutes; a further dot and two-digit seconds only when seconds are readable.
4.55
